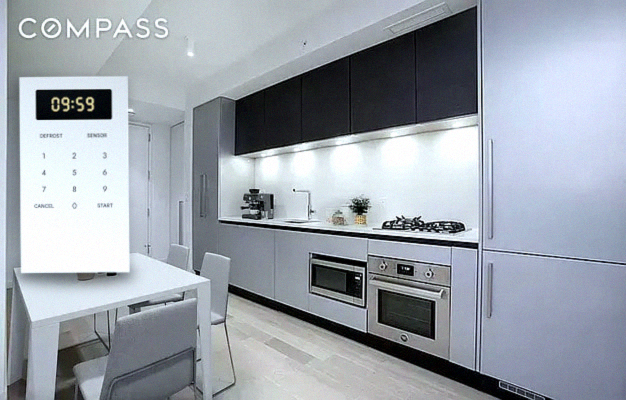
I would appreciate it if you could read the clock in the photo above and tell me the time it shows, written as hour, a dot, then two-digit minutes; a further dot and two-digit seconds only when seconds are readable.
9.59
